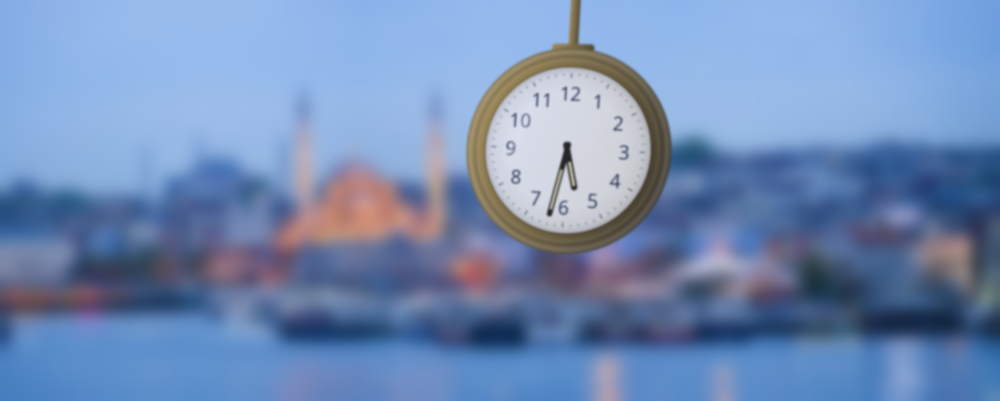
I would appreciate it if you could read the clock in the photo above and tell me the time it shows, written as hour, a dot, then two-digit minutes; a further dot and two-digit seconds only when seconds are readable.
5.32
